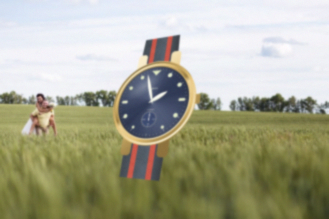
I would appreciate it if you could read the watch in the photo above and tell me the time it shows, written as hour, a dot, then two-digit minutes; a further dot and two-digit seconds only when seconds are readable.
1.57
